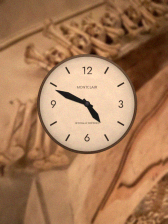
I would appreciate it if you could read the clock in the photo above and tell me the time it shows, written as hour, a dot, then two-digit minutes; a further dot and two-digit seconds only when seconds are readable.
4.49
